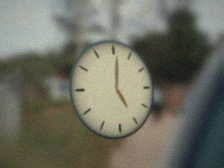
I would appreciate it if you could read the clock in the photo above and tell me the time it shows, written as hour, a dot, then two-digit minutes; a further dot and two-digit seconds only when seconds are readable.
5.01
